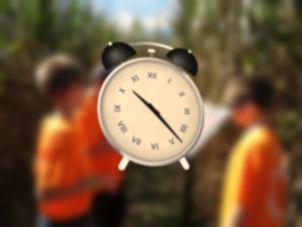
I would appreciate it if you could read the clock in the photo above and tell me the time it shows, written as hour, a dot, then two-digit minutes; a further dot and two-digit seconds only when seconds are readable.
10.23
